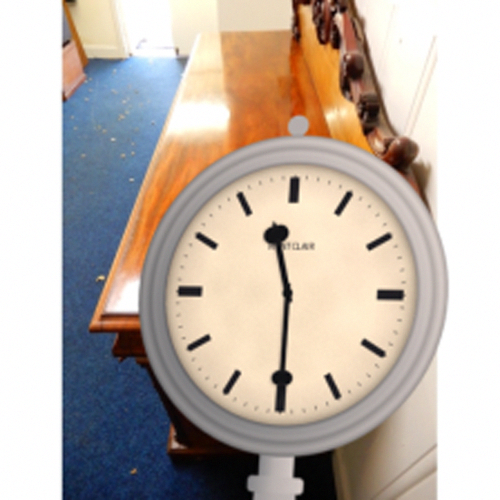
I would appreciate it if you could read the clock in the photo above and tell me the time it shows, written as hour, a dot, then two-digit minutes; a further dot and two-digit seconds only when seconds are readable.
11.30
